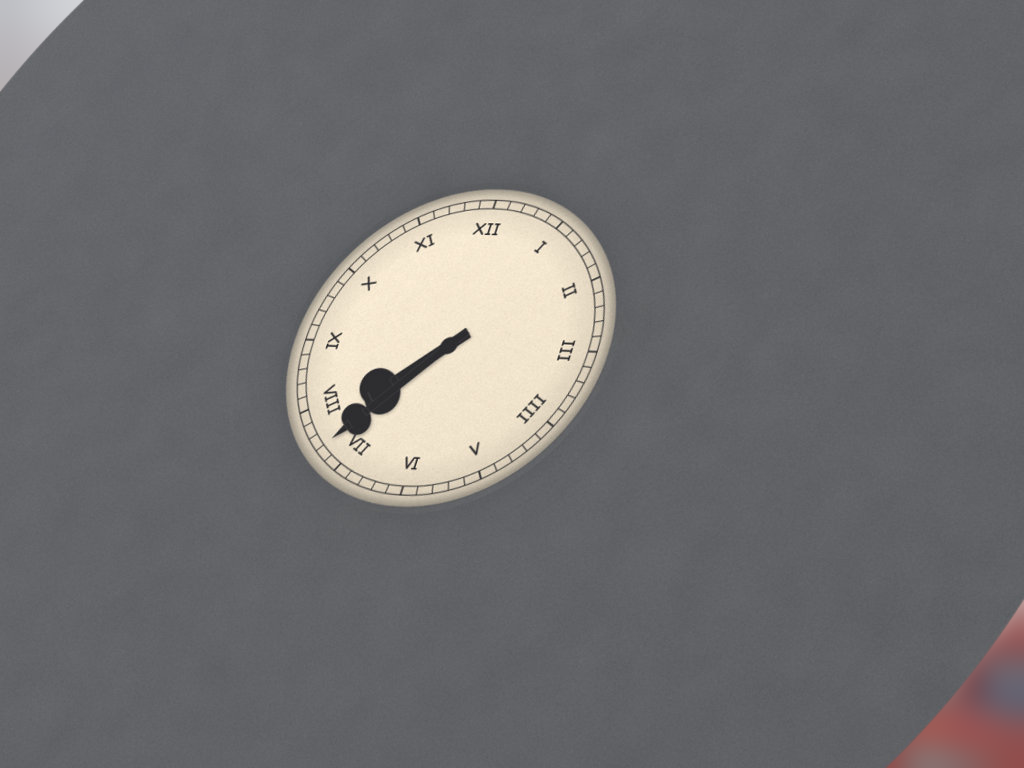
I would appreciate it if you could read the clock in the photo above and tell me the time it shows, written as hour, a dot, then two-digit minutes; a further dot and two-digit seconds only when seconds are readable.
7.37
